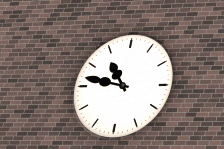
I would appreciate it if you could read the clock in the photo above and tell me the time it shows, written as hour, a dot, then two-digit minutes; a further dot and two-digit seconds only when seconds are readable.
10.47
